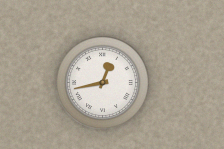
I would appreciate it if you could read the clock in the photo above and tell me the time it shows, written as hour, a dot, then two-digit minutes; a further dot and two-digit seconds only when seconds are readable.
12.43
